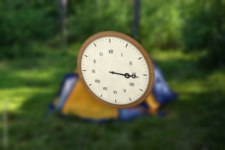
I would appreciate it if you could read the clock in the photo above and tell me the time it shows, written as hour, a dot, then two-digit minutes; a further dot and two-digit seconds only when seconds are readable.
3.16
